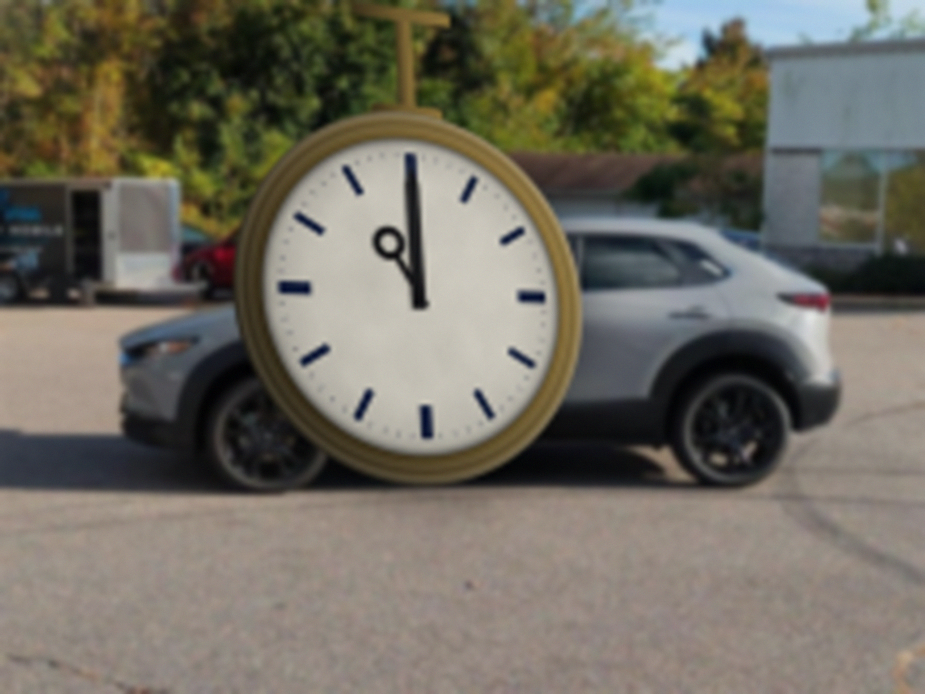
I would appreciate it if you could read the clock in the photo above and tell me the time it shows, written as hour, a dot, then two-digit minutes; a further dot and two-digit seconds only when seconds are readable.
11.00
